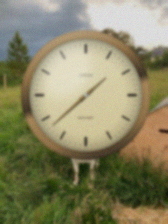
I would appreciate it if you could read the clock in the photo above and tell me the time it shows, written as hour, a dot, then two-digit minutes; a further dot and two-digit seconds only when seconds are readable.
1.38
